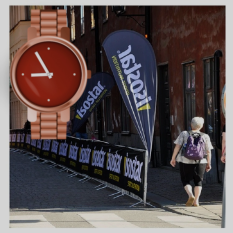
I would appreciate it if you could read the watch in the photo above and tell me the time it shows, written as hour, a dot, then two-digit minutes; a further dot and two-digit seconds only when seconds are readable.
8.55
